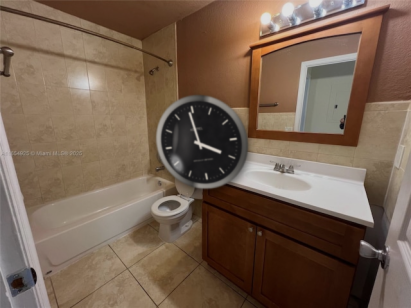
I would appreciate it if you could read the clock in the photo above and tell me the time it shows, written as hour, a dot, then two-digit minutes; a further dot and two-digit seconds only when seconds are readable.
3.59
